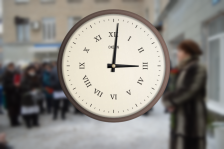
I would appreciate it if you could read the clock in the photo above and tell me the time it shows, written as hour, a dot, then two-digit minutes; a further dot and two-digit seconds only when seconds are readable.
3.01
